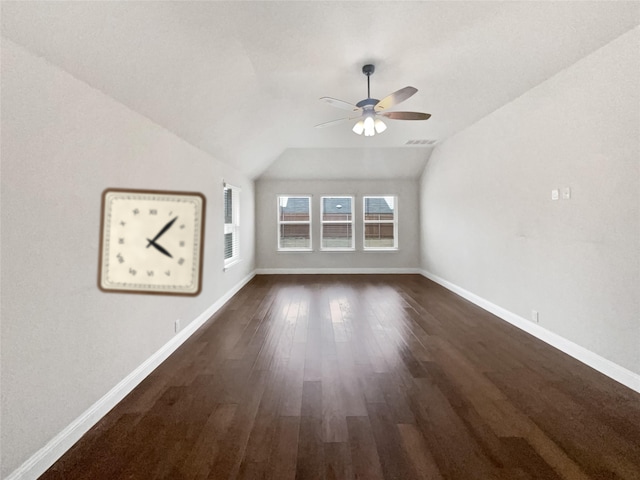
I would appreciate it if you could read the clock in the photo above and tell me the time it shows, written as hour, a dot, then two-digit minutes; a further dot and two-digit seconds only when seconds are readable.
4.07
